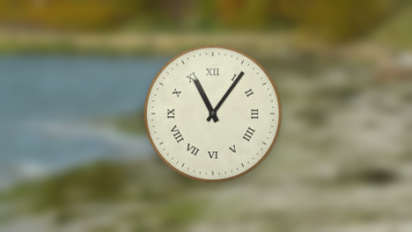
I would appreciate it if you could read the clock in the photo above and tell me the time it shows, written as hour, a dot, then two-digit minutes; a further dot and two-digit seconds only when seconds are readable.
11.06
